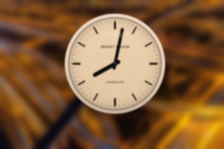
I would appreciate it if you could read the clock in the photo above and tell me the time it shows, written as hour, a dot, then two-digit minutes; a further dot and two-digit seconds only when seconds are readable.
8.02
